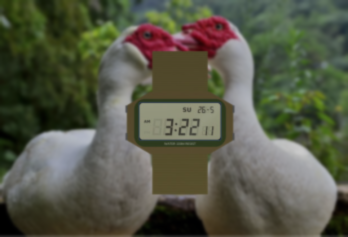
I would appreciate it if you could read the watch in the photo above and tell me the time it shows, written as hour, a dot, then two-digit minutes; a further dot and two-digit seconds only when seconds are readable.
3.22.11
